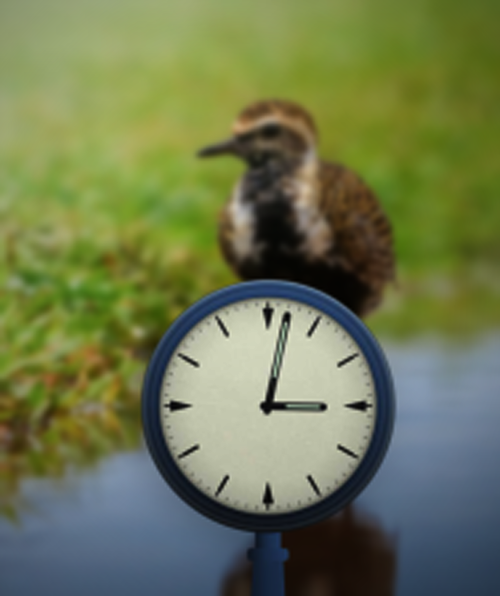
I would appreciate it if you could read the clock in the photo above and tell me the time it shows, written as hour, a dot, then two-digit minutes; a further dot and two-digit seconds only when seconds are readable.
3.02
